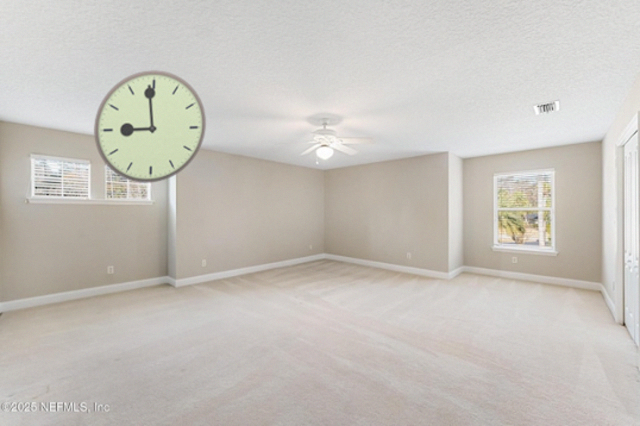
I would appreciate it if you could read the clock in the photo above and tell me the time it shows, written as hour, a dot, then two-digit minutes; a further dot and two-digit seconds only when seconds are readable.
8.59
